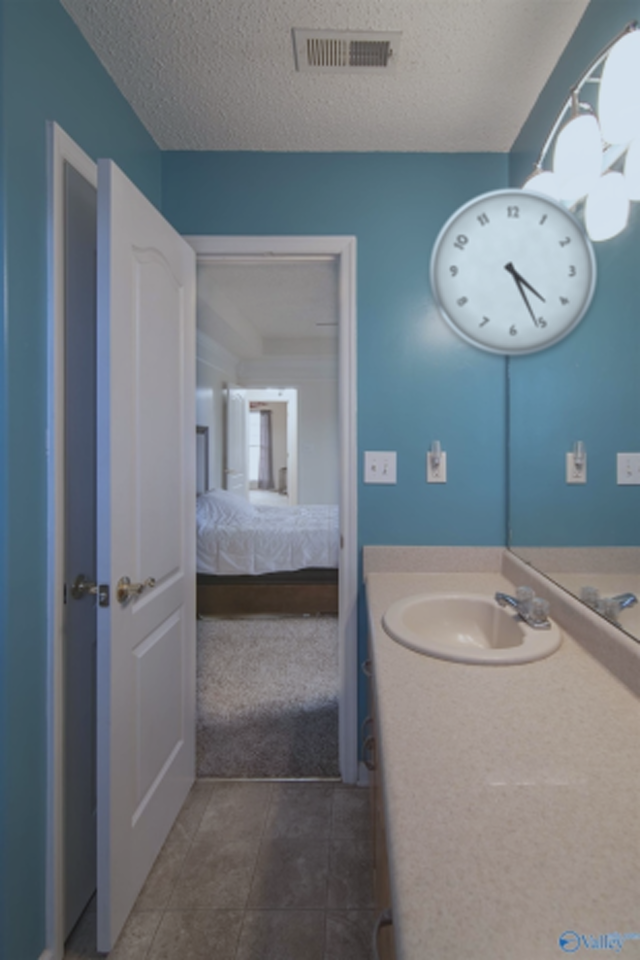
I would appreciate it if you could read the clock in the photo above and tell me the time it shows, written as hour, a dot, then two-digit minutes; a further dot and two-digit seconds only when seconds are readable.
4.26
